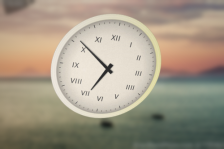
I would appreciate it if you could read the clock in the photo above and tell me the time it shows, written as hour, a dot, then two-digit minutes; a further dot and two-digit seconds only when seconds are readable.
6.51
